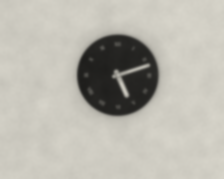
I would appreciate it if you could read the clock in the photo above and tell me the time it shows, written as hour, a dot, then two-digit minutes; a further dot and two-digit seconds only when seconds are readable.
5.12
